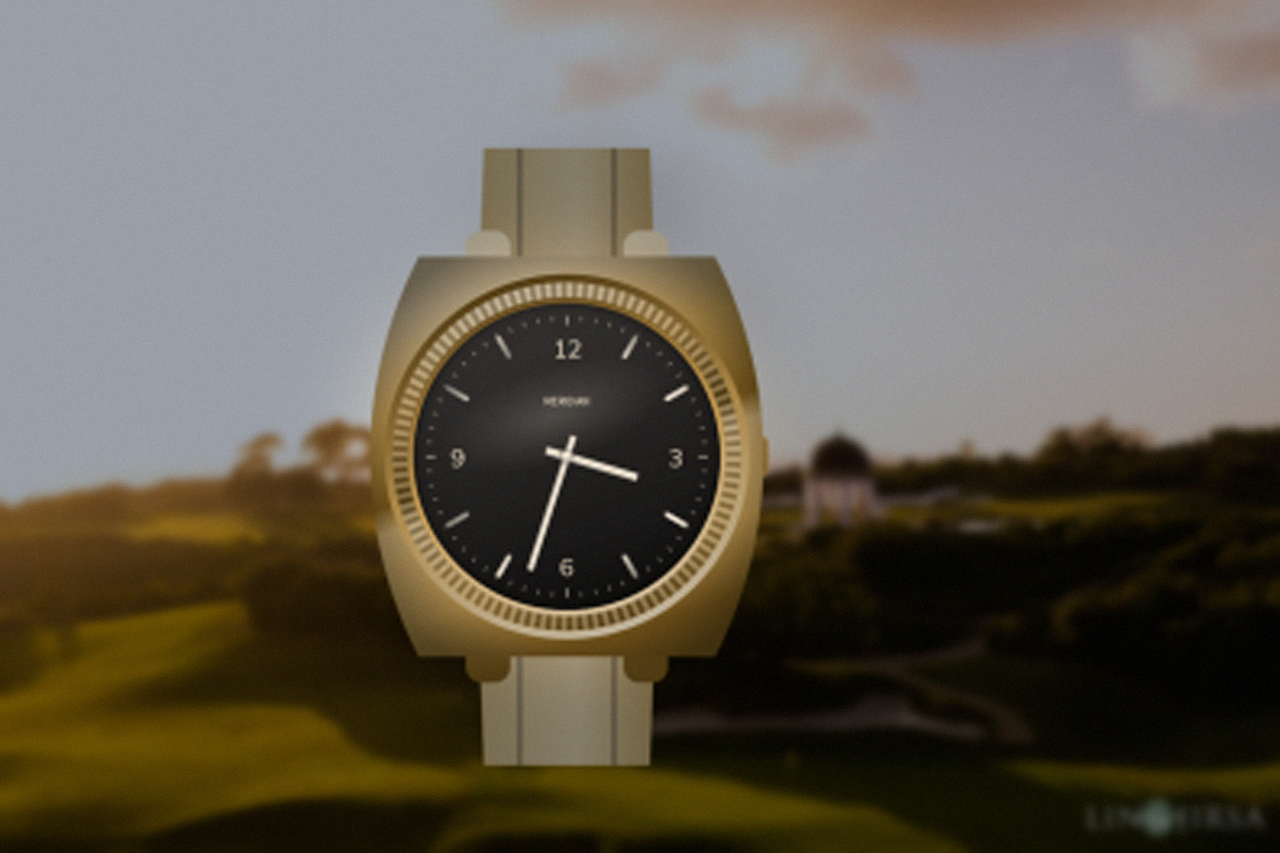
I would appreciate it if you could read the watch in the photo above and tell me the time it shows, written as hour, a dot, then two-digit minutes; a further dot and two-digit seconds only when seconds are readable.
3.33
